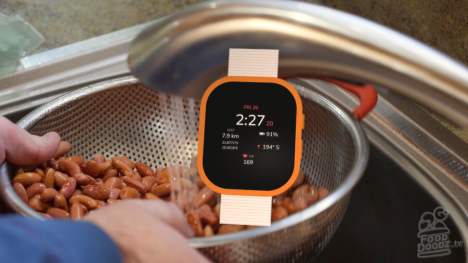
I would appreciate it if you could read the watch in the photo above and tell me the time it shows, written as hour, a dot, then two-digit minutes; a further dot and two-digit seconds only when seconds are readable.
2.27
